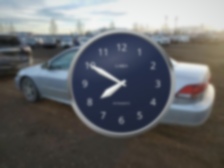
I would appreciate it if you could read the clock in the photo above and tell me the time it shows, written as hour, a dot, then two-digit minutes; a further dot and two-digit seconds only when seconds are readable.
7.50
